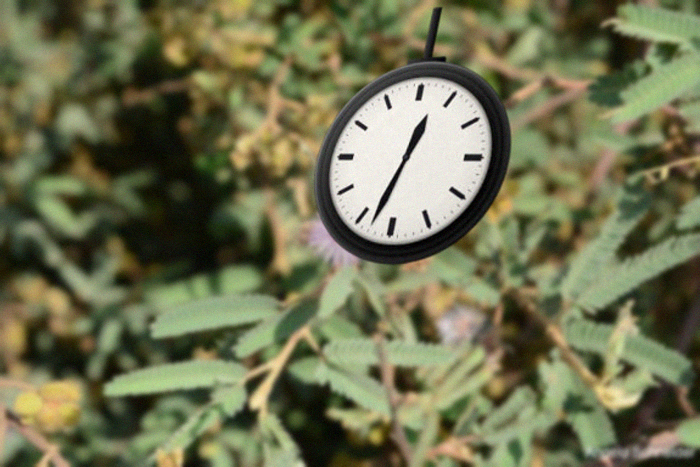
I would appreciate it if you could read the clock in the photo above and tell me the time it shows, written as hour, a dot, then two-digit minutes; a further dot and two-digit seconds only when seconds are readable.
12.33
